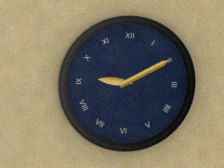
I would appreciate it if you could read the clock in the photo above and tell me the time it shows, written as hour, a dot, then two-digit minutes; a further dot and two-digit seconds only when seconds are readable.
9.10
